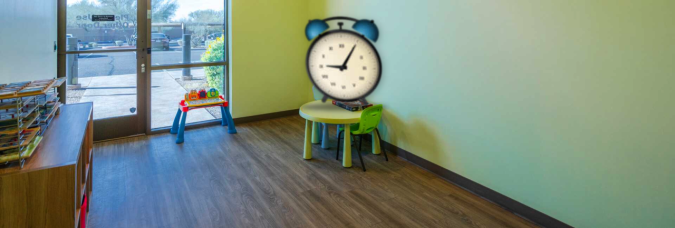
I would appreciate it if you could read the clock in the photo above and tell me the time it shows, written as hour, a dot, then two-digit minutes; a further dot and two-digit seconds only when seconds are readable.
9.05
